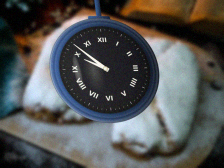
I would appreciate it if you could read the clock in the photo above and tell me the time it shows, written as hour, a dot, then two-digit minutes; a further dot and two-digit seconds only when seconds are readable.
9.52
